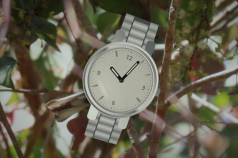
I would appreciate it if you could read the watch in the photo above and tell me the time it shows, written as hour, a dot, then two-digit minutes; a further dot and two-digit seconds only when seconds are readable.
10.04
